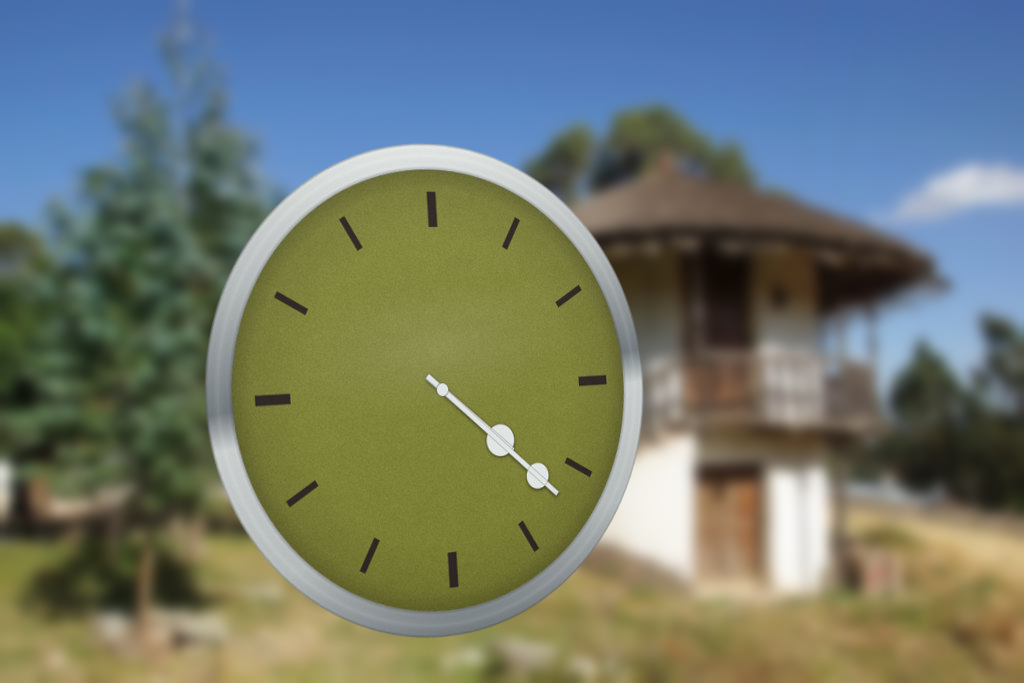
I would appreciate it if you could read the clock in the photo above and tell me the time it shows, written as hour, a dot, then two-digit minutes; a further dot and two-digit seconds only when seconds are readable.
4.22
